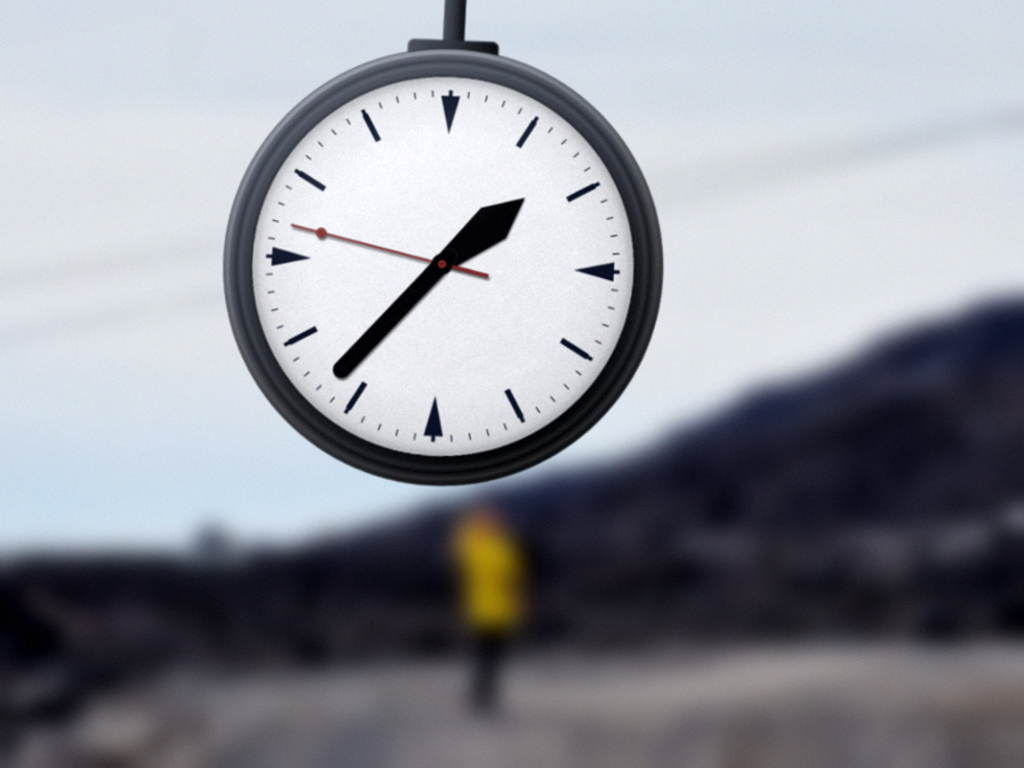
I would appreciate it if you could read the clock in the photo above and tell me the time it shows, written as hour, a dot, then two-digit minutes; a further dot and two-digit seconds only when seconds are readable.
1.36.47
